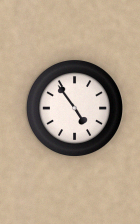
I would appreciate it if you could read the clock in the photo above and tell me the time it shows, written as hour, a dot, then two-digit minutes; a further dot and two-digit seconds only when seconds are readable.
4.54
